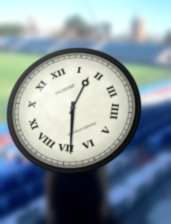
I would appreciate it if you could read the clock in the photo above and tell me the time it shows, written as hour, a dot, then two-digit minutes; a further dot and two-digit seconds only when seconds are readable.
1.34
